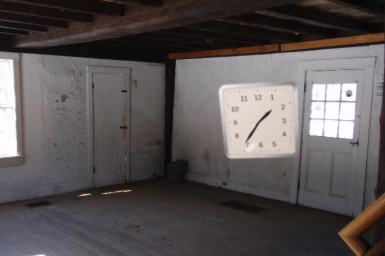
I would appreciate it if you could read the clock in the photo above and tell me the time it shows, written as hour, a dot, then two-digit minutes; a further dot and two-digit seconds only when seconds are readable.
1.36
